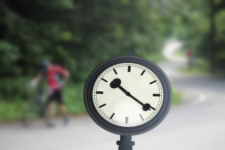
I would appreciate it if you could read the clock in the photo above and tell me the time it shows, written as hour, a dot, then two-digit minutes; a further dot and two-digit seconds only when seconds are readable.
10.21
